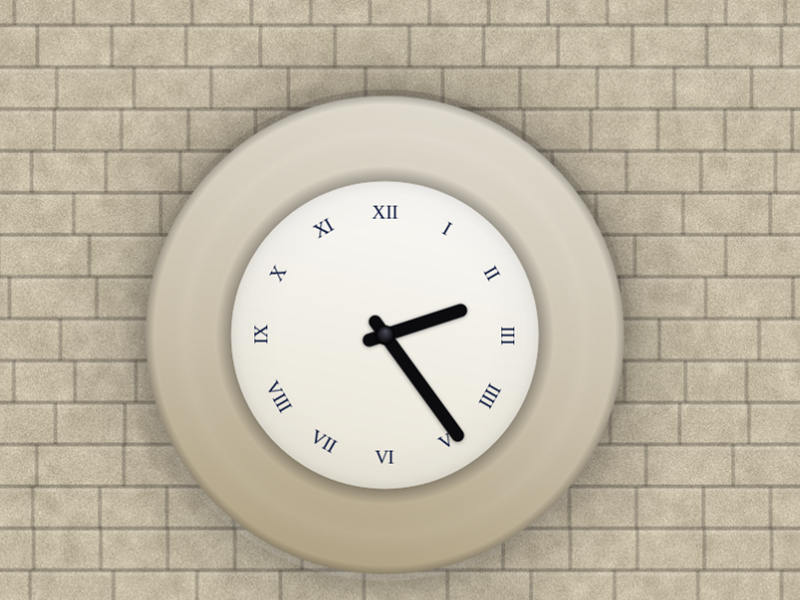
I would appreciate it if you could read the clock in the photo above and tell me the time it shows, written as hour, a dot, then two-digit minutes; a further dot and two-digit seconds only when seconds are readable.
2.24
